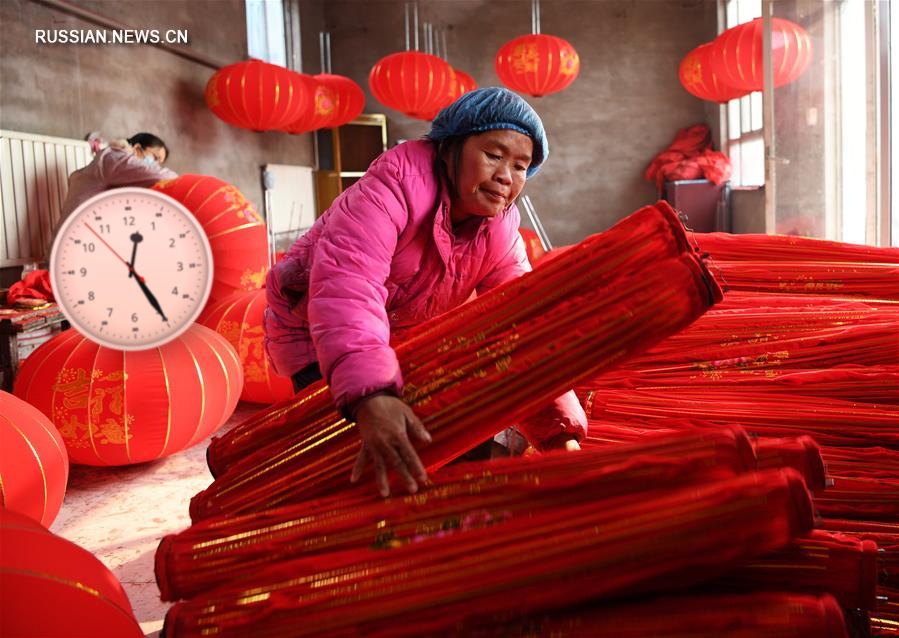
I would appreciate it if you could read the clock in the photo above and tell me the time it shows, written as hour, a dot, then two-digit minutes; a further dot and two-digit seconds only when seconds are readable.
12.24.53
